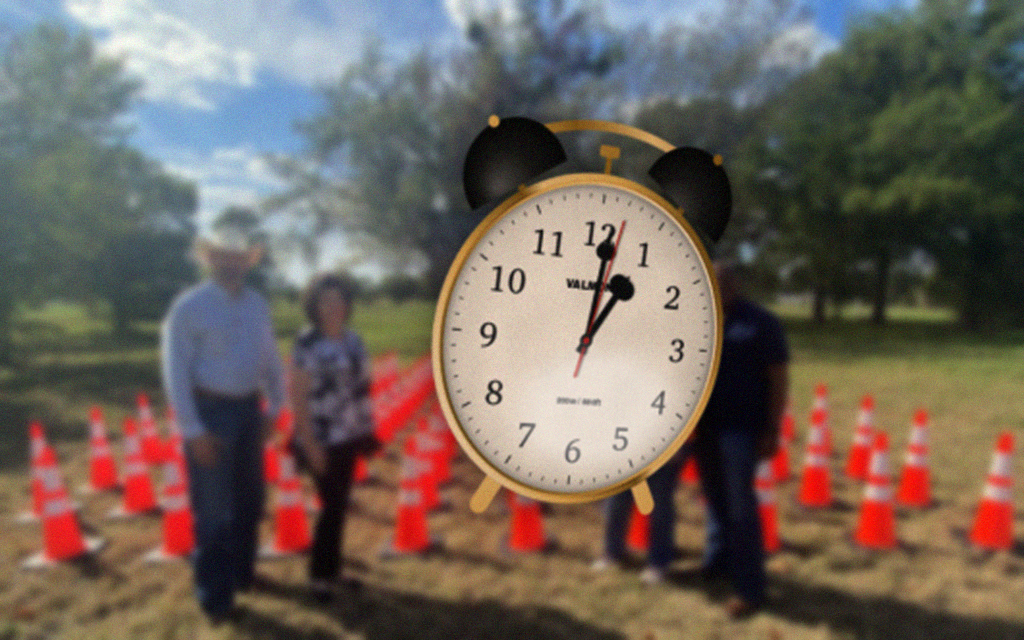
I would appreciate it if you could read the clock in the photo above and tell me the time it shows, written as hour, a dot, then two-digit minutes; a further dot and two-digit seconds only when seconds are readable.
1.01.02
